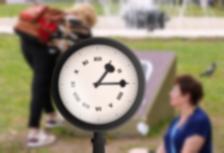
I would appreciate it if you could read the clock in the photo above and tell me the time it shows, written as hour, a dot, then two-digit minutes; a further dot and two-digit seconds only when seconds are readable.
1.15
